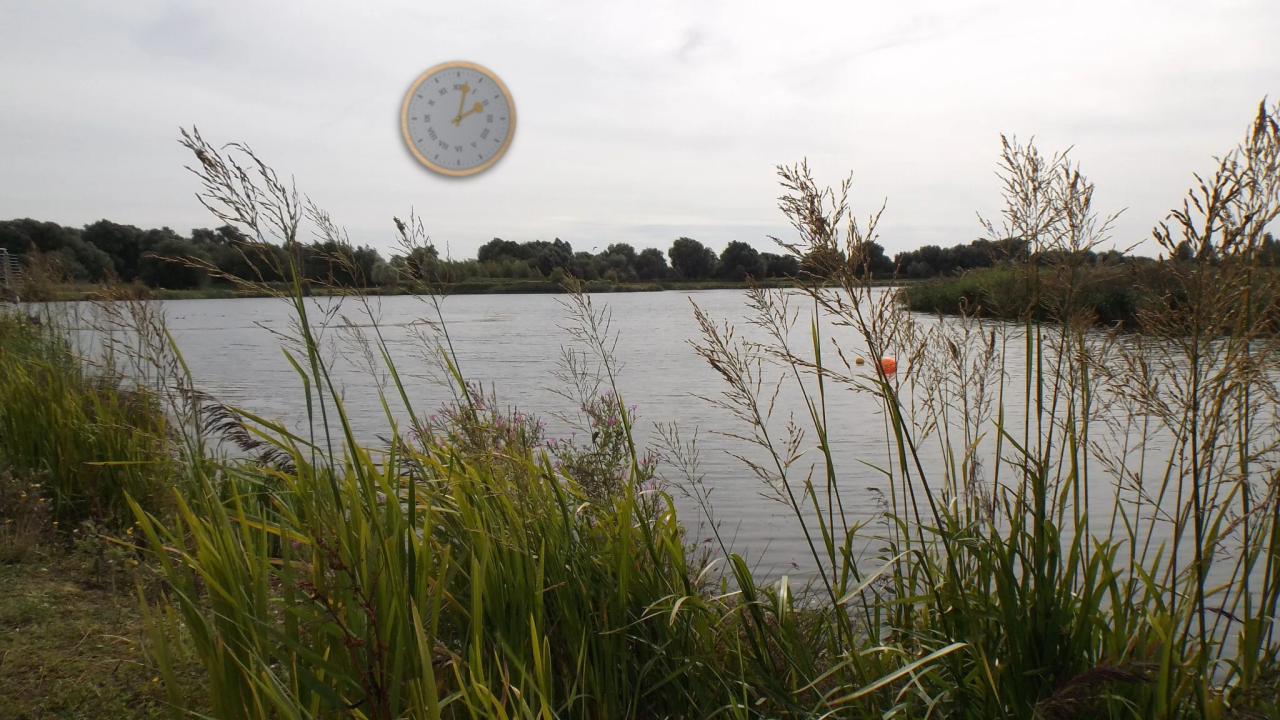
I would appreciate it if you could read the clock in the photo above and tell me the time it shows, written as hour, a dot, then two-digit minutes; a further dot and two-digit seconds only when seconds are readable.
2.02
